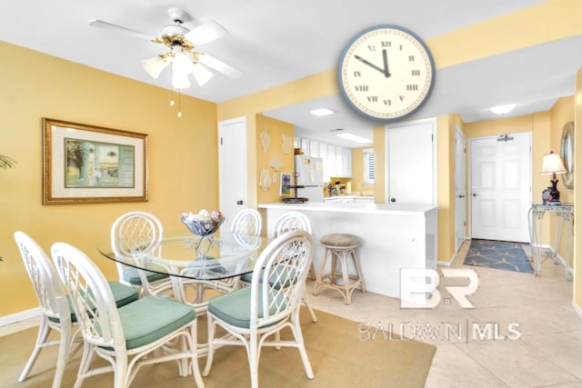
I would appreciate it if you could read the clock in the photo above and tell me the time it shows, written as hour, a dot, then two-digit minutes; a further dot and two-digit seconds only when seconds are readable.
11.50
